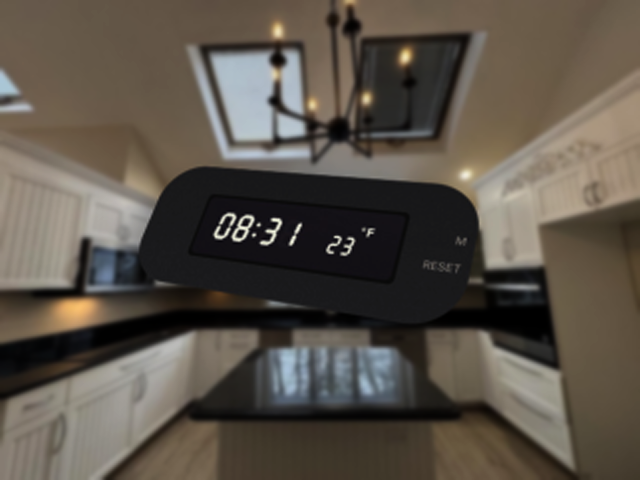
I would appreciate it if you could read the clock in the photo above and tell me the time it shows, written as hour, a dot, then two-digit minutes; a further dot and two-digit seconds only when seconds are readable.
8.31
